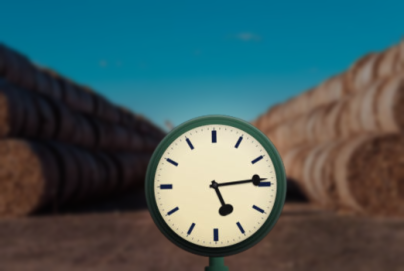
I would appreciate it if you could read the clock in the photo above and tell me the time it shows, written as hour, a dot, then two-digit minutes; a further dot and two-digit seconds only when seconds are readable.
5.14
